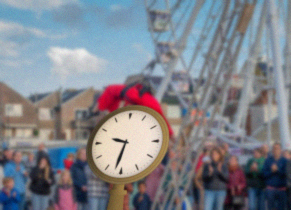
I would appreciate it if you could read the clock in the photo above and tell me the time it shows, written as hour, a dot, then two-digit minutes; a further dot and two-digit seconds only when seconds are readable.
9.32
